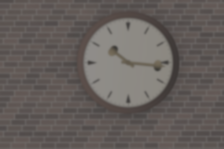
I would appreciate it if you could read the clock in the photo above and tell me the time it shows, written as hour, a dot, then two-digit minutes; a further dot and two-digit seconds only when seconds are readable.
10.16
